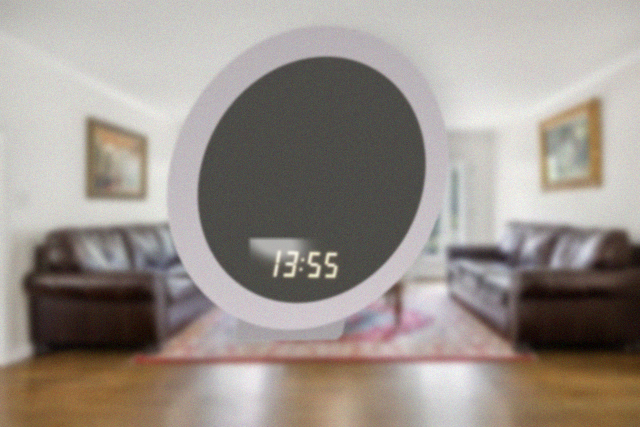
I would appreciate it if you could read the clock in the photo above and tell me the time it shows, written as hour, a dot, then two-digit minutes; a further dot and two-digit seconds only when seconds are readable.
13.55
